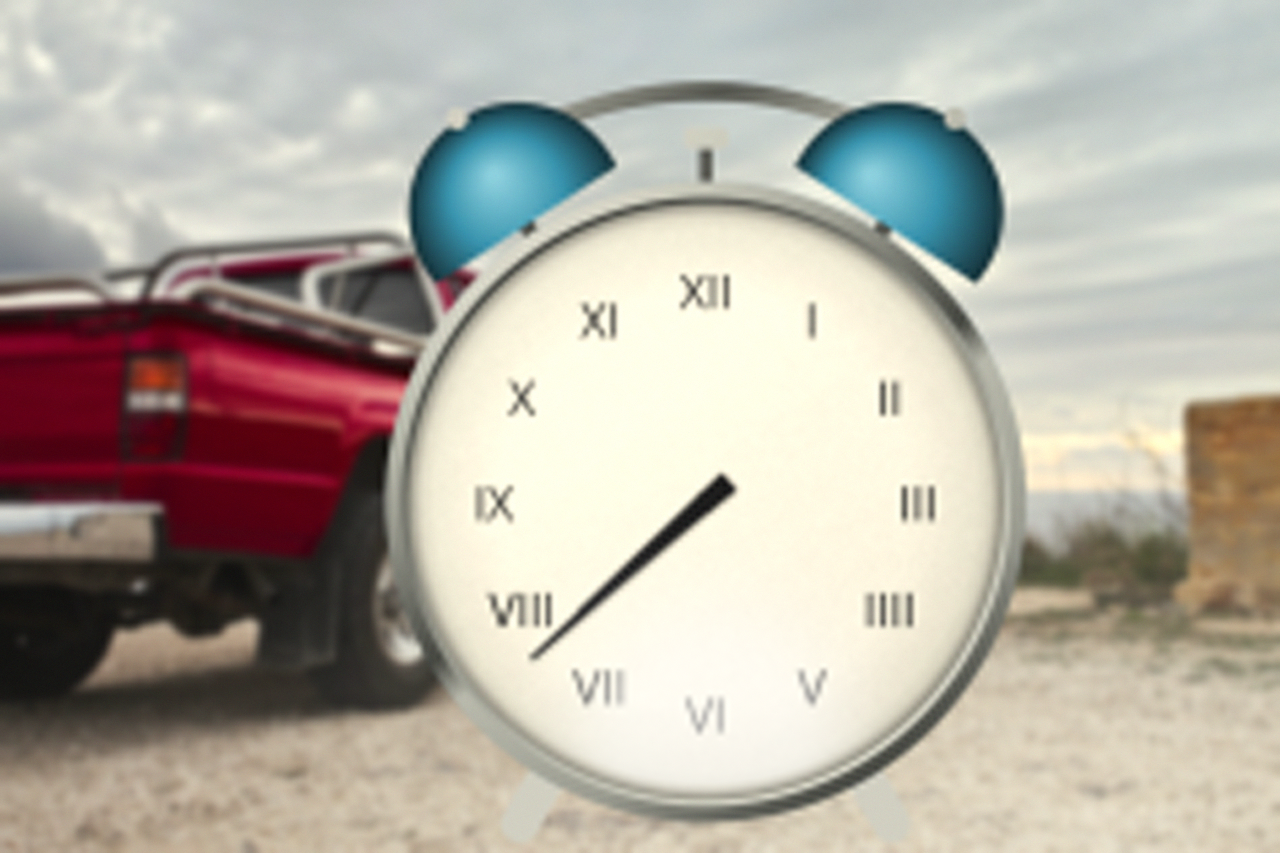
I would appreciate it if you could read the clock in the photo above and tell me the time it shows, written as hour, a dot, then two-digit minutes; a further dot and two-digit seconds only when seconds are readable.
7.38
